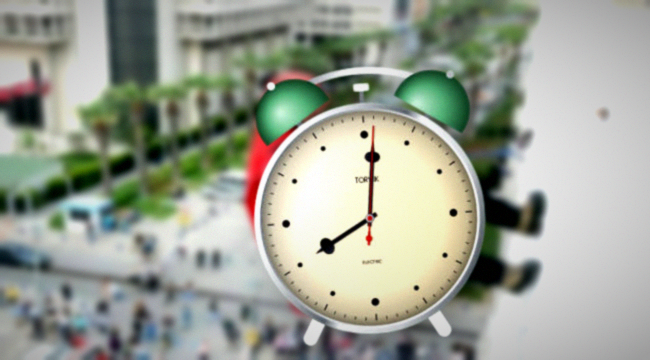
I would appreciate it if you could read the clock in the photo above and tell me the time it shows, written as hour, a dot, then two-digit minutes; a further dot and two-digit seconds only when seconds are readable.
8.01.01
